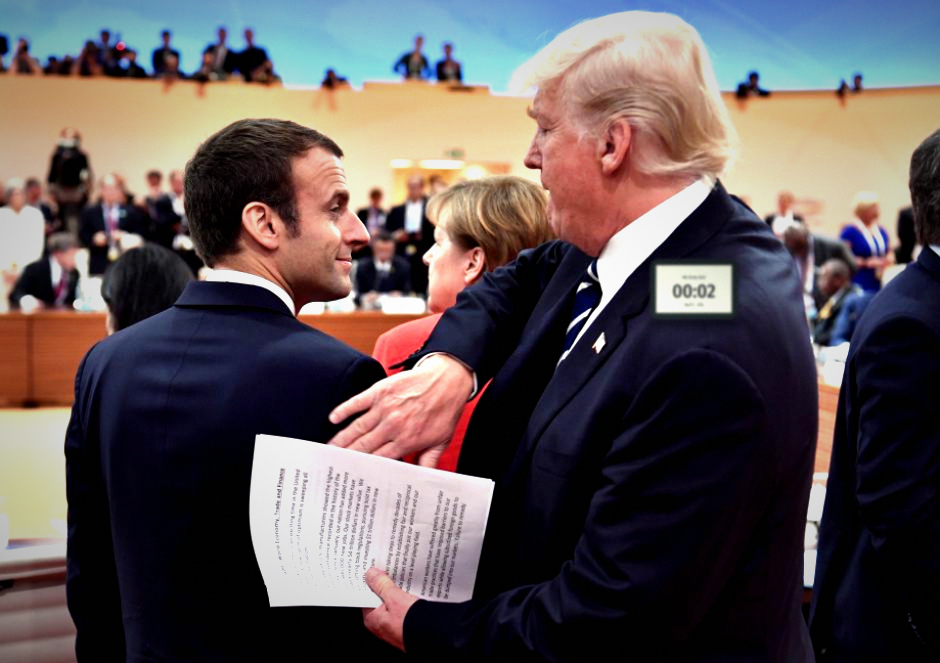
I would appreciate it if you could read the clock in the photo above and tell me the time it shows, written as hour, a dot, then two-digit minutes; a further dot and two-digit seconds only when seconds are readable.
0.02
